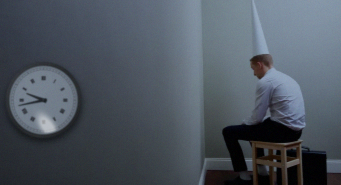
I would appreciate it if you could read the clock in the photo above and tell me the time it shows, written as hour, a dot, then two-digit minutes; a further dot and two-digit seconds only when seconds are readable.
9.43
